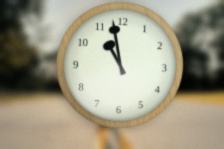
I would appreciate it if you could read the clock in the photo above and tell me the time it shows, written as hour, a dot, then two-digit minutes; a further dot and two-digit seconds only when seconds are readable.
10.58
